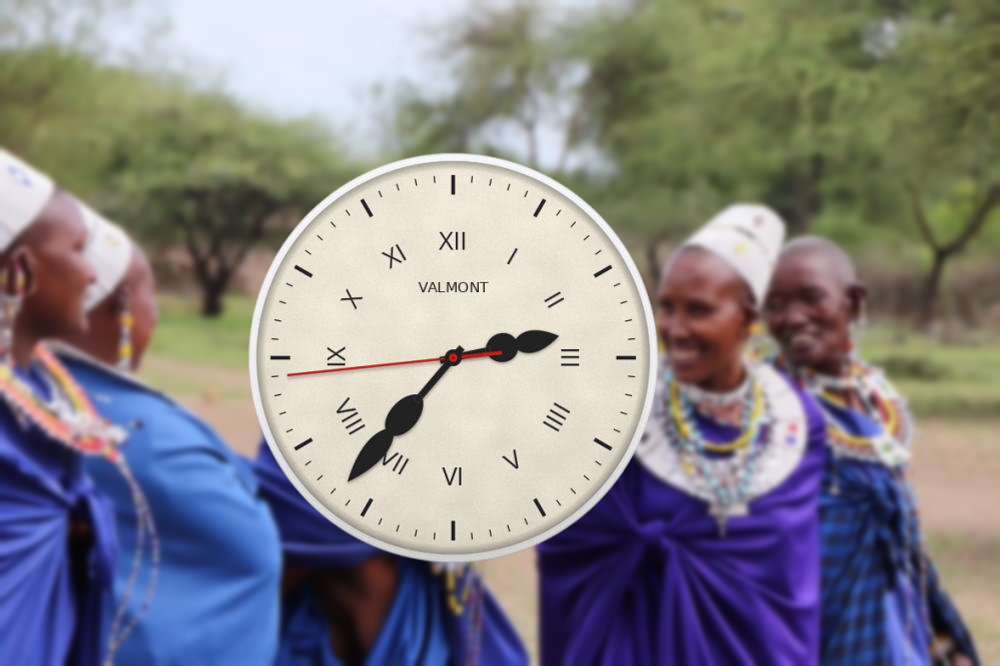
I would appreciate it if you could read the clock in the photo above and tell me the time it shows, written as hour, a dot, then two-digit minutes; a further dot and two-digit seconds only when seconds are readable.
2.36.44
